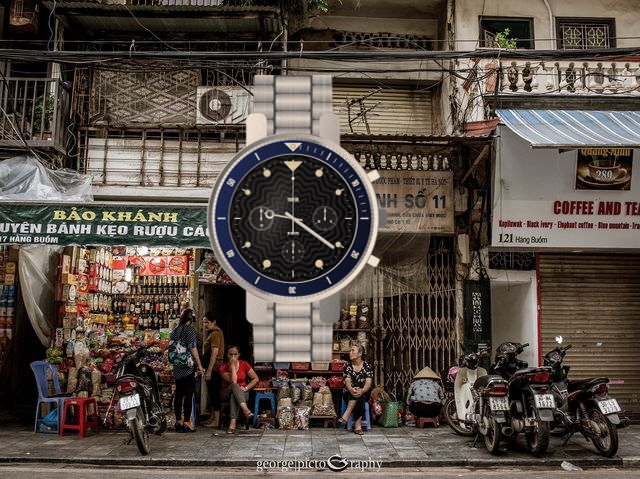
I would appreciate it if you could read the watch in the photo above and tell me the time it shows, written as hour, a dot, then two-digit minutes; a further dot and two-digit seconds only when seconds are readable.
9.21
